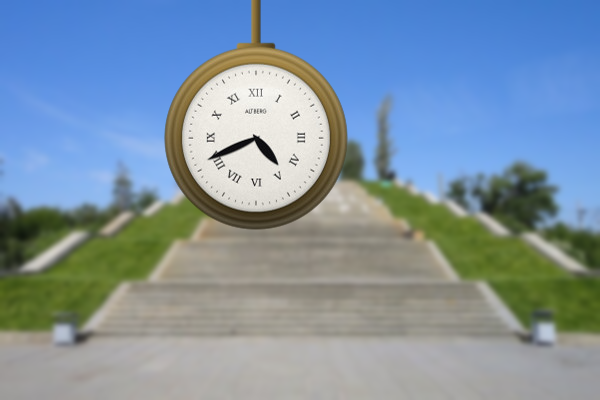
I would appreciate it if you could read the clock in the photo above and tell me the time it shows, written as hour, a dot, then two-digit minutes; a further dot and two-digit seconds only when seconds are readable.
4.41
